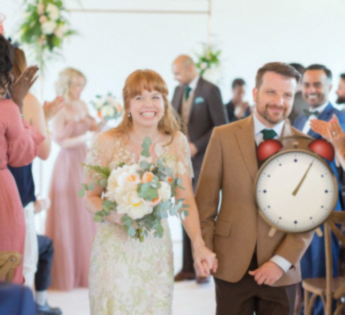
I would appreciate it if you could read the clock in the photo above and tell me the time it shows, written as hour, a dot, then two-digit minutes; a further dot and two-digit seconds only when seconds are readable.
1.05
